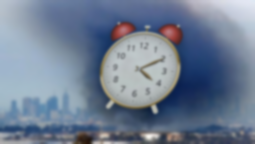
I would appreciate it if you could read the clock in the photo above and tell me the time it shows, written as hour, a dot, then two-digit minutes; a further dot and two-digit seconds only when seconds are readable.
4.10
